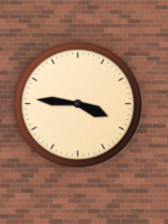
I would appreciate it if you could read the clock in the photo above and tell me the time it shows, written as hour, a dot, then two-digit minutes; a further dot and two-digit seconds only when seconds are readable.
3.46
